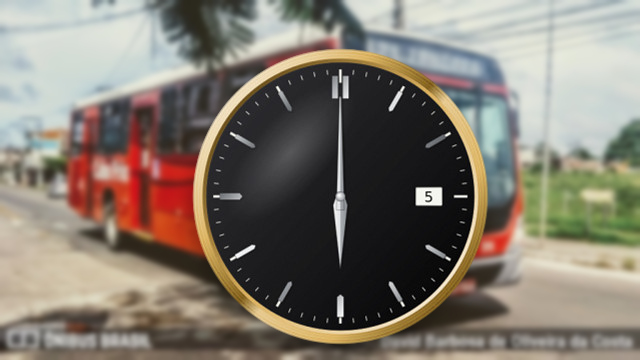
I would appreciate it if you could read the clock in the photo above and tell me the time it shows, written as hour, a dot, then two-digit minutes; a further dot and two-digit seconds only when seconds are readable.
6.00
